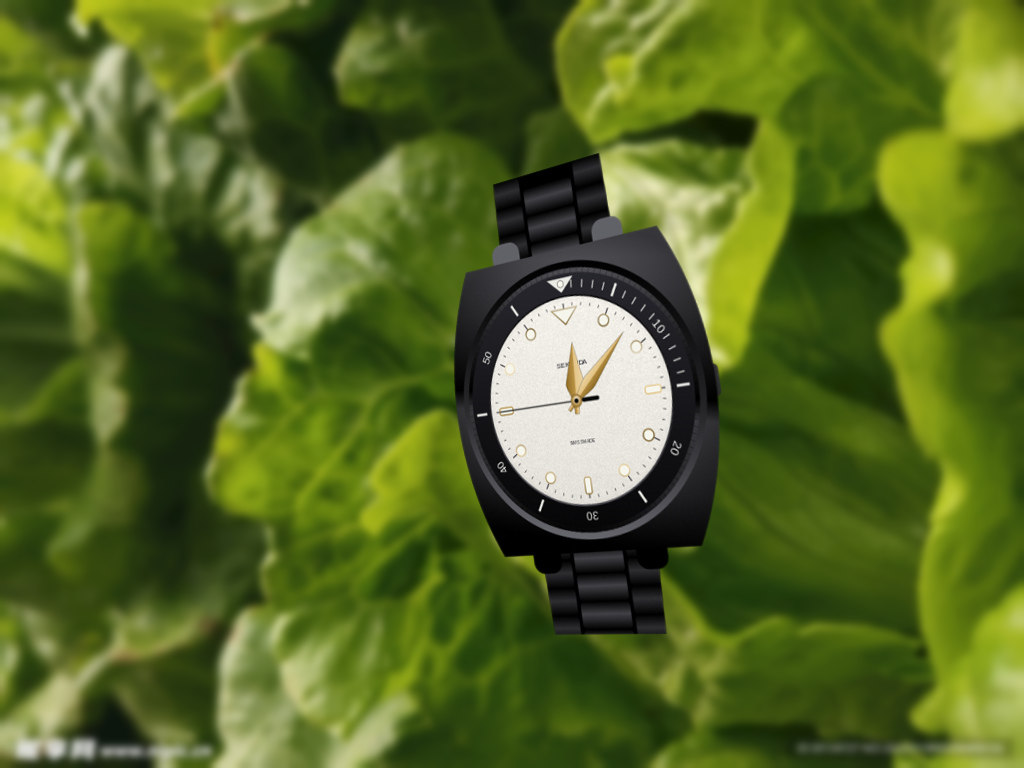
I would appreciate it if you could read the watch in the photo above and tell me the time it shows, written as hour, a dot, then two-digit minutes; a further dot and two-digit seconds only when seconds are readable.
12.07.45
